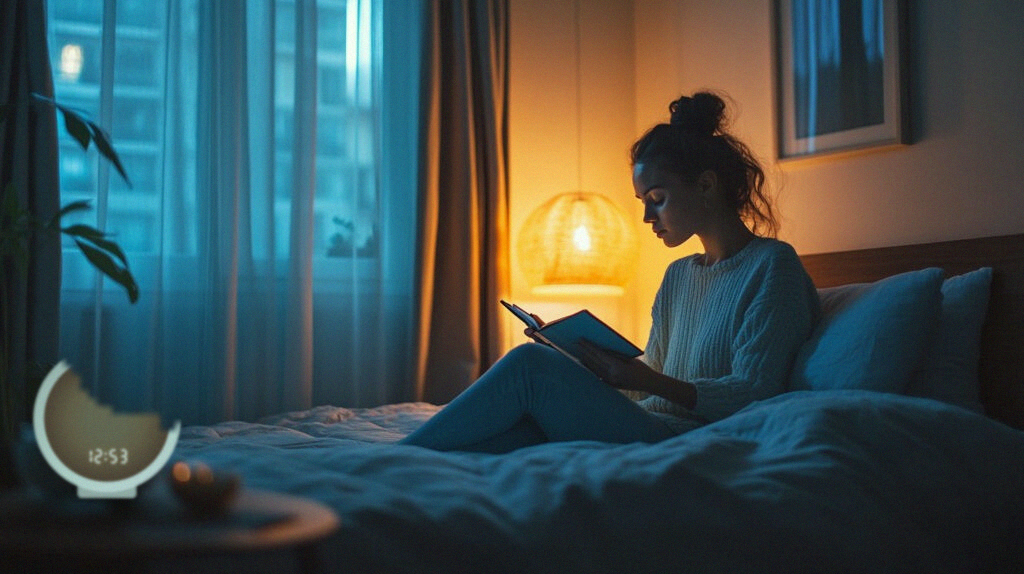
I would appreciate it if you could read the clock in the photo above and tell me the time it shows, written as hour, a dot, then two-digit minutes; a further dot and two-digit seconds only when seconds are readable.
12.53
